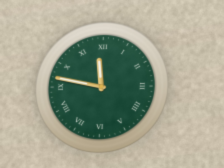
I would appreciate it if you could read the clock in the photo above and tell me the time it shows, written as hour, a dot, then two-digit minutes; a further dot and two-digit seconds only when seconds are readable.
11.47
